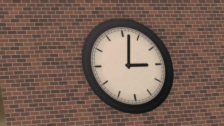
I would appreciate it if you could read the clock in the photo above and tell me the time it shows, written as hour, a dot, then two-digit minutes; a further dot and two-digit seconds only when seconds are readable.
3.02
